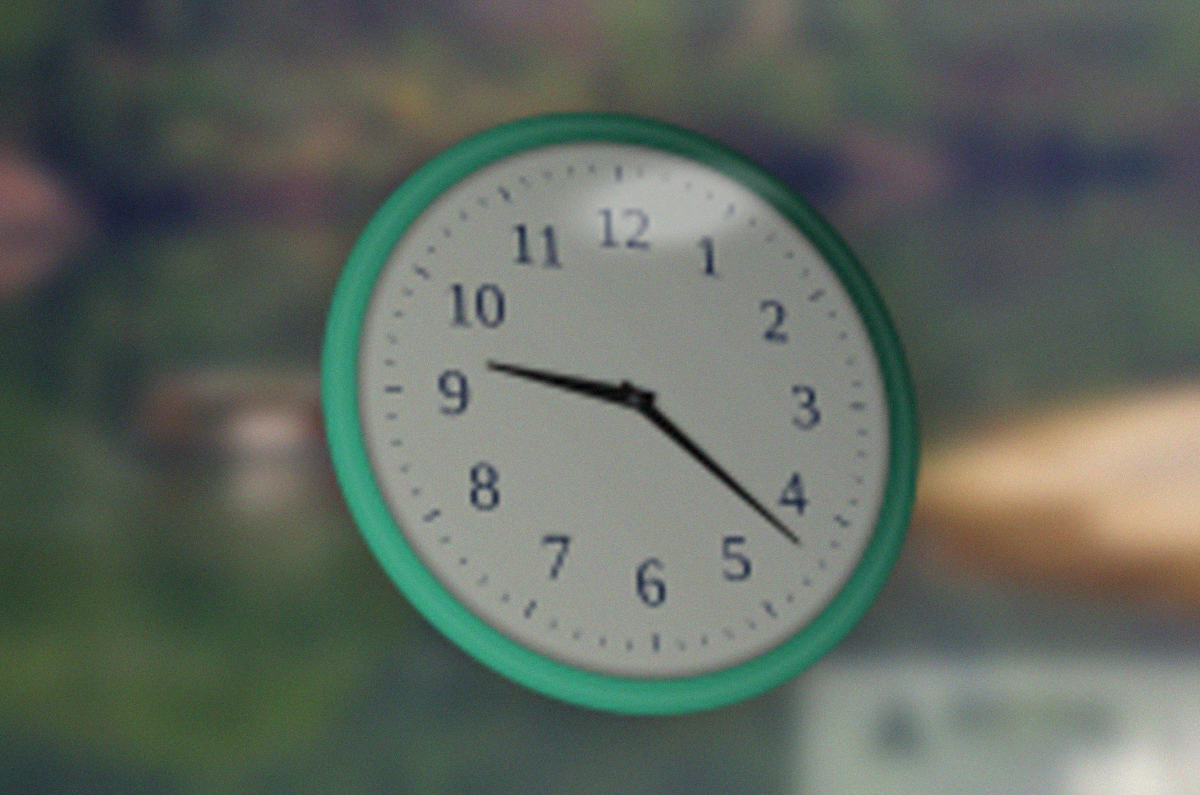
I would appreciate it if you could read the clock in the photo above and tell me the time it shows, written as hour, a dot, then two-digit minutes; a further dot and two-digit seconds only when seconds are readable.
9.22
